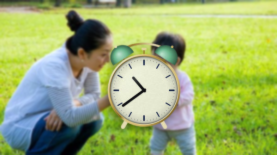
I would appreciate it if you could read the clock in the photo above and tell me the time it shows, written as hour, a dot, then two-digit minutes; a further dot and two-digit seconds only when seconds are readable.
10.39
